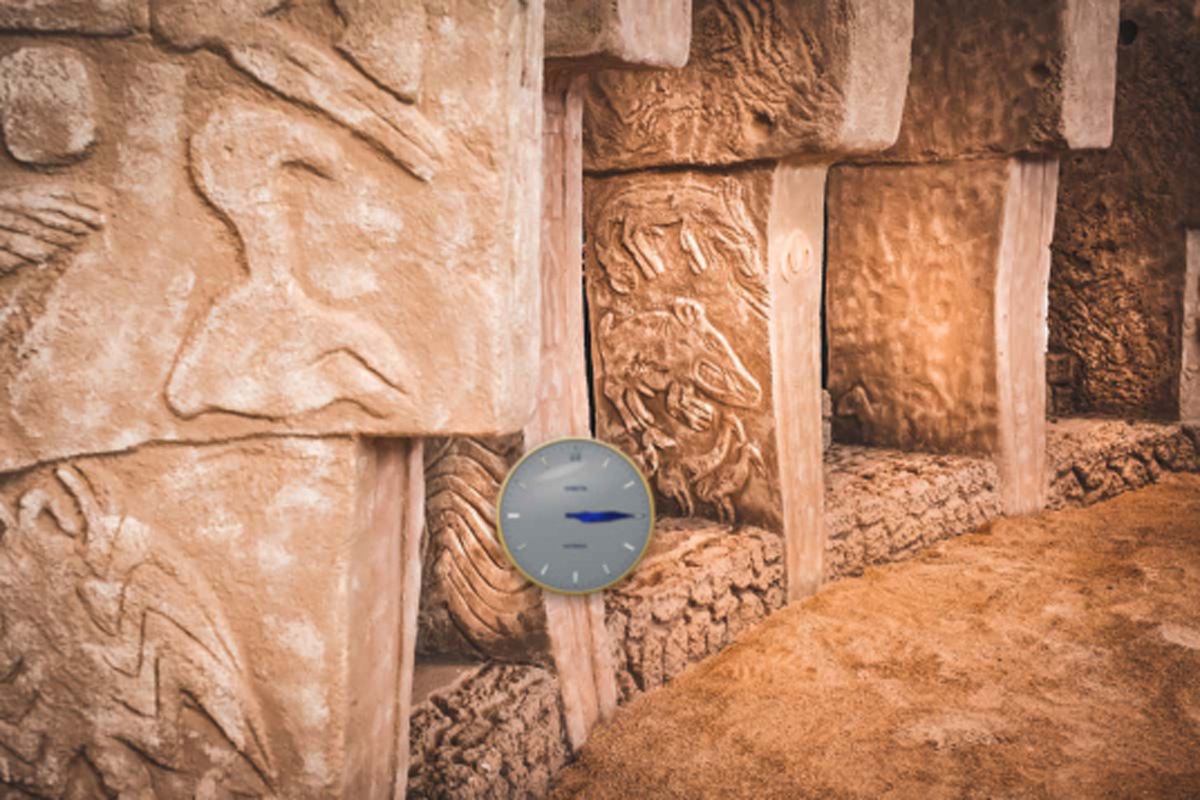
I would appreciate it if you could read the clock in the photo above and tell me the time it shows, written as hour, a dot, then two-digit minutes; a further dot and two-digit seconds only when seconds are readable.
3.15
